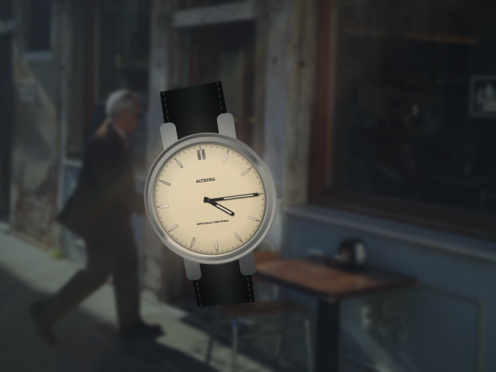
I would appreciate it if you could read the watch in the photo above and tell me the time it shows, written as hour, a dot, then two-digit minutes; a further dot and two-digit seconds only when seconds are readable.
4.15
